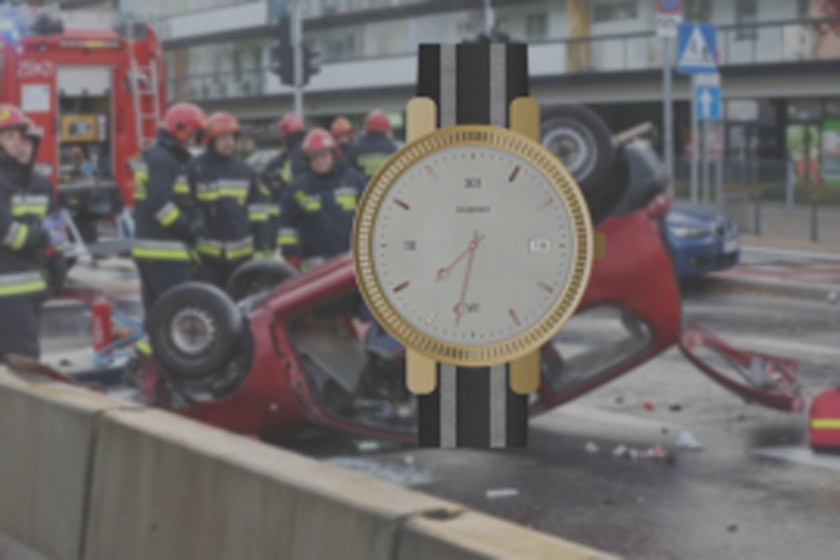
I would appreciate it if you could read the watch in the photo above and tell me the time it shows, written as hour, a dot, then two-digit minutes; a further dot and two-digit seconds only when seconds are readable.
7.32
